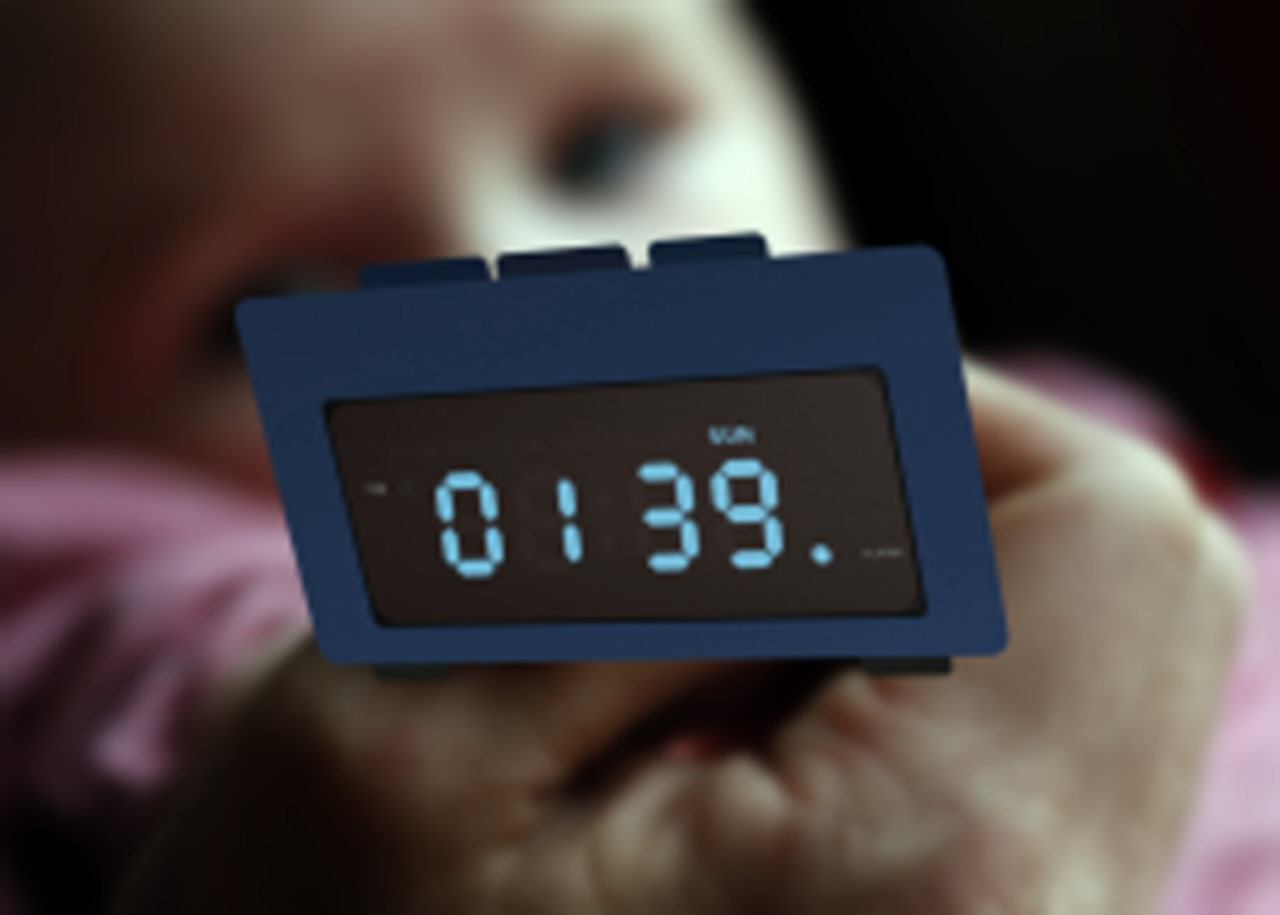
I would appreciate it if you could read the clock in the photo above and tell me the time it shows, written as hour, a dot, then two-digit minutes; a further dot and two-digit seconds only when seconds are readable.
1.39
